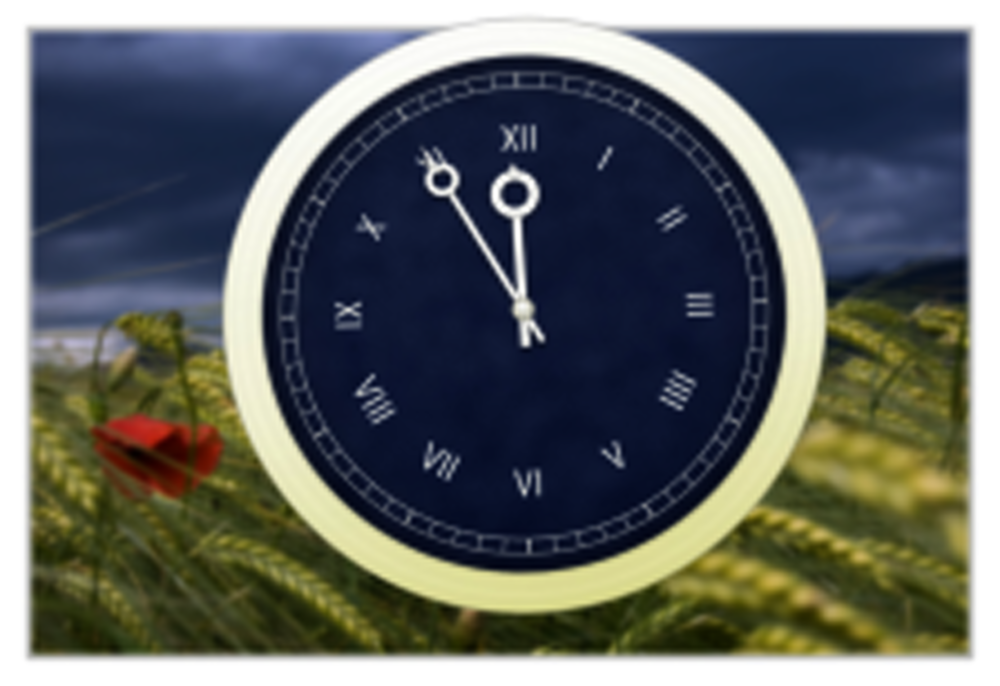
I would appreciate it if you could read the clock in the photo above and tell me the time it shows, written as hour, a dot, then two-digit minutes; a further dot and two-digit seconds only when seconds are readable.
11.55
